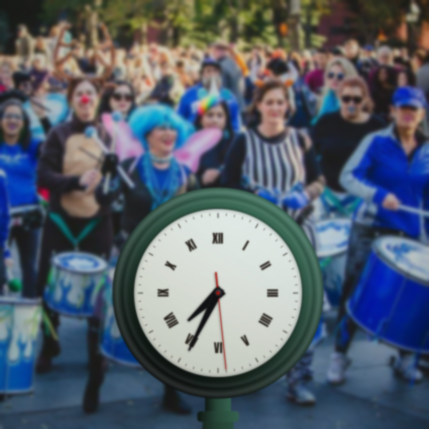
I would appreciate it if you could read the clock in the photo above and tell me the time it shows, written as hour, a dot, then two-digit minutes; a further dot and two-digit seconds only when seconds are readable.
7.34.29
